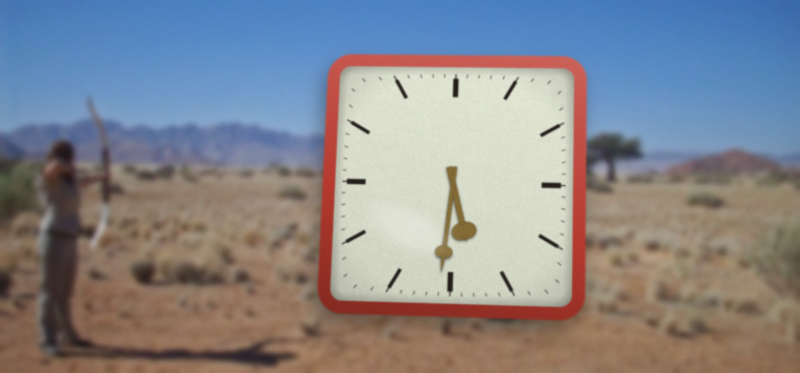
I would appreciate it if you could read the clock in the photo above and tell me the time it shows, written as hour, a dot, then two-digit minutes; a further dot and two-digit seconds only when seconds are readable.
5.31
